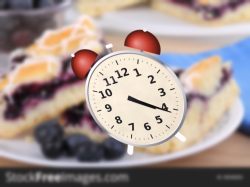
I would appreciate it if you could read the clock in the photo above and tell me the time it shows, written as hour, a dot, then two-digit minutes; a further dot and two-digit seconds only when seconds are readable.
4.21
